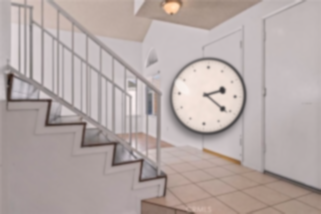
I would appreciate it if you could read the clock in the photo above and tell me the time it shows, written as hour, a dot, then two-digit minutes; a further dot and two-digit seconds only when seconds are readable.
2.21
